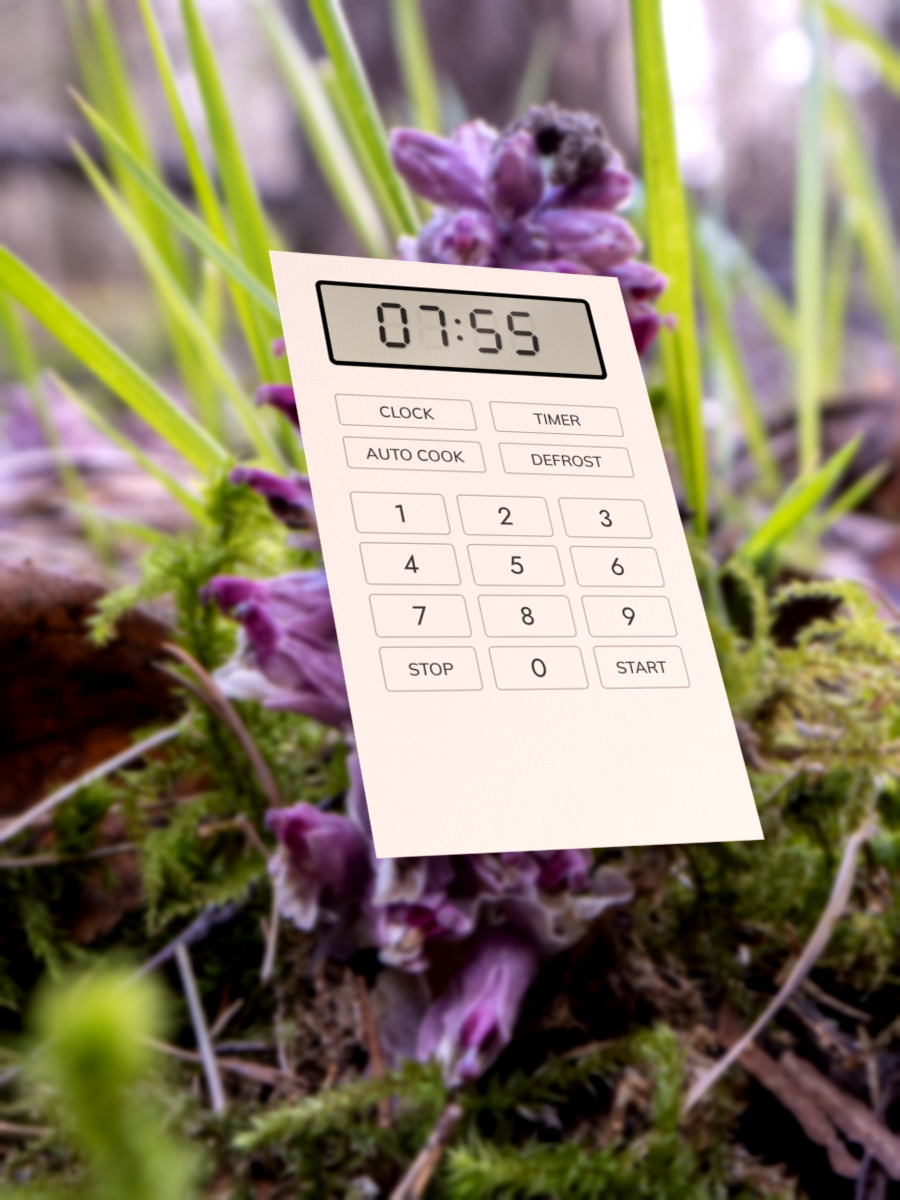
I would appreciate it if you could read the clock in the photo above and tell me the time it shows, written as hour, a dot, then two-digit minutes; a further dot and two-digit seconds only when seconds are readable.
7.55
